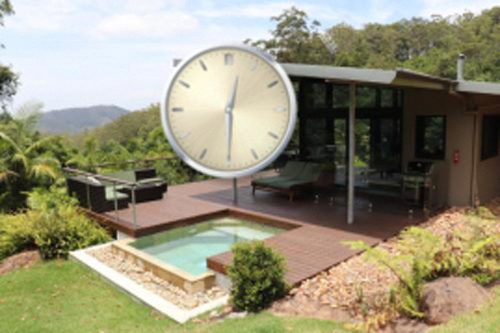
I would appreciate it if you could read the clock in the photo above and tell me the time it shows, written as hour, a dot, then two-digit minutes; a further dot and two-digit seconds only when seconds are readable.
12.30
